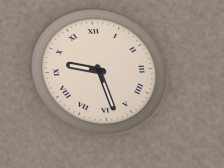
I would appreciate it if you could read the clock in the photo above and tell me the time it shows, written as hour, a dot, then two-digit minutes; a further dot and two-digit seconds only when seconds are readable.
9.28
